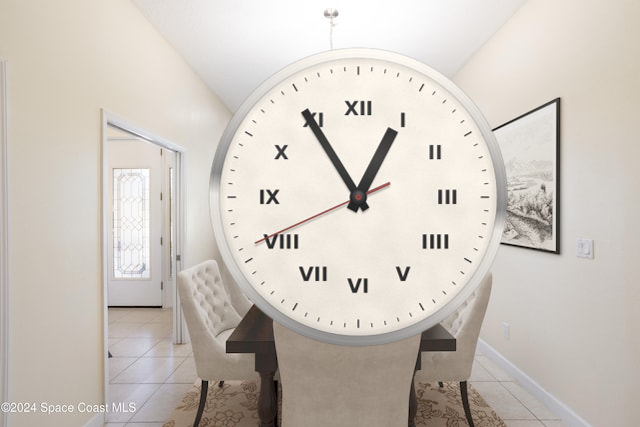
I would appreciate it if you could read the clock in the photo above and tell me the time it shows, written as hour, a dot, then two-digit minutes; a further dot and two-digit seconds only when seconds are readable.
12.54.41
